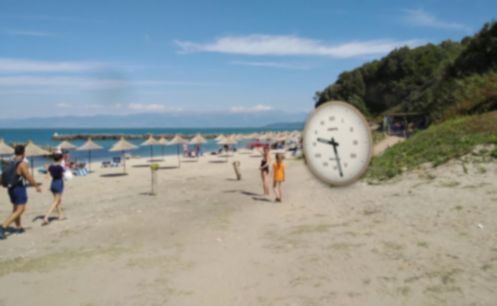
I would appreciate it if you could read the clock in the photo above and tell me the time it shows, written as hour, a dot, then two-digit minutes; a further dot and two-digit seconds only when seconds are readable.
9.28
